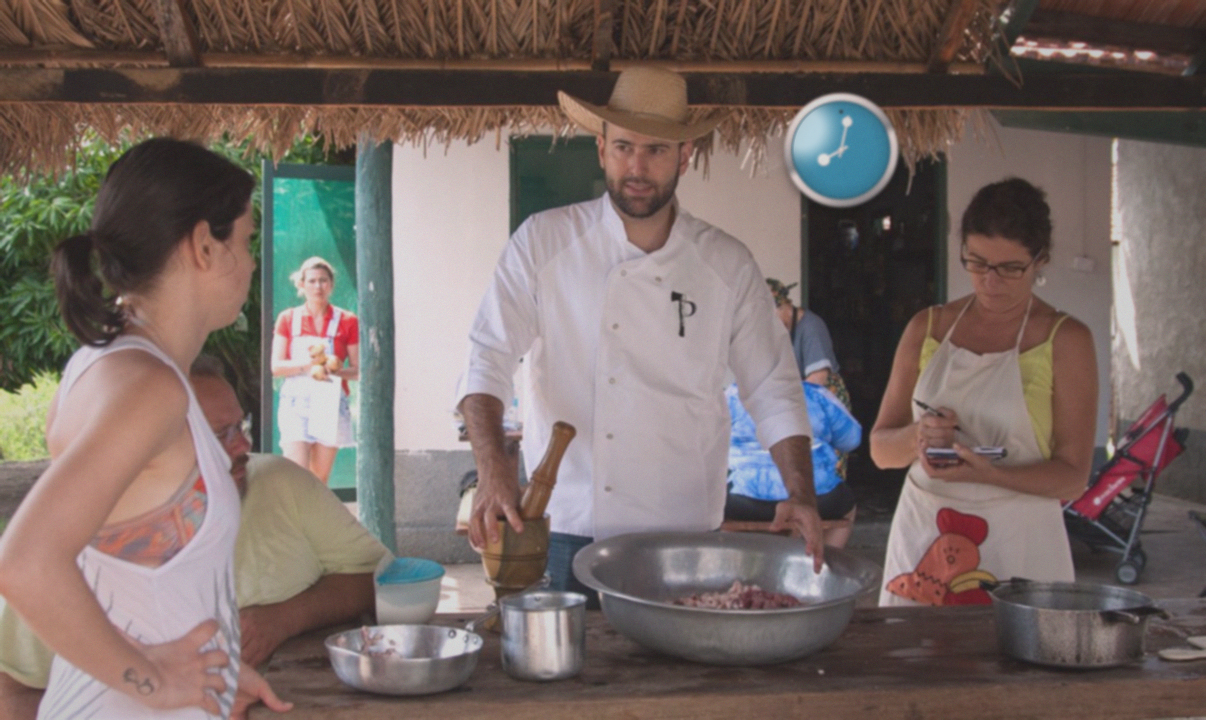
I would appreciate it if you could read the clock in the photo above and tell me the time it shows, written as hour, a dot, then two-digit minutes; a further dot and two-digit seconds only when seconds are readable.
8.02
